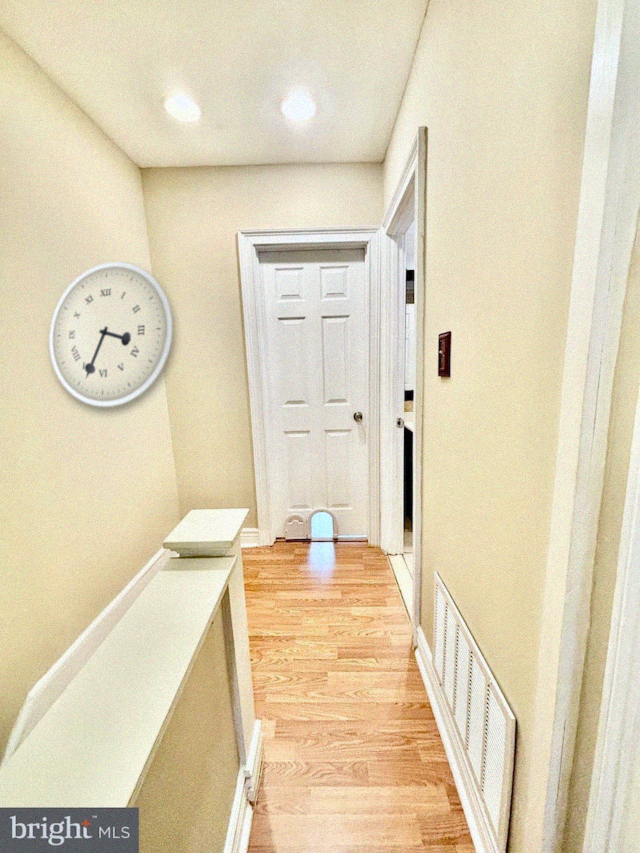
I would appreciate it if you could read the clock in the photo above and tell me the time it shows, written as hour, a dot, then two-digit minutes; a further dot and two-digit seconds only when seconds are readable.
3.34
